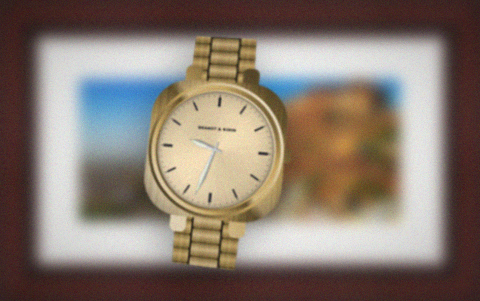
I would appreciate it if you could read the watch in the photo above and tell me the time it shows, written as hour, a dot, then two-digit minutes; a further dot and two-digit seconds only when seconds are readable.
9.33
